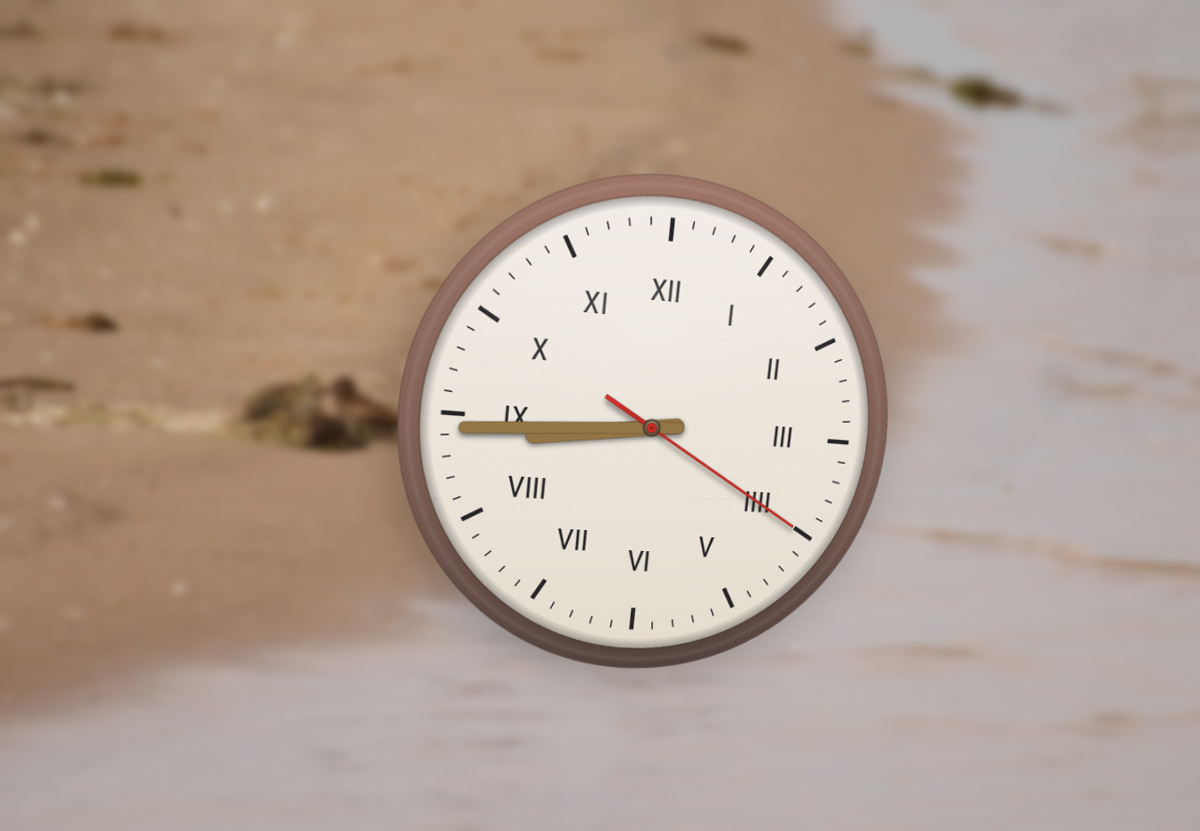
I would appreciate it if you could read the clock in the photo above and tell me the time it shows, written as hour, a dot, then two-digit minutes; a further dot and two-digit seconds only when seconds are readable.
8.44.20
